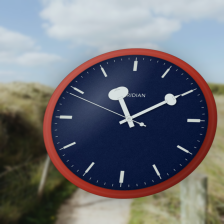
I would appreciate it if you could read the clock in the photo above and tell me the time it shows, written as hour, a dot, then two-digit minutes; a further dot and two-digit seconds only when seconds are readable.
11.09.49
